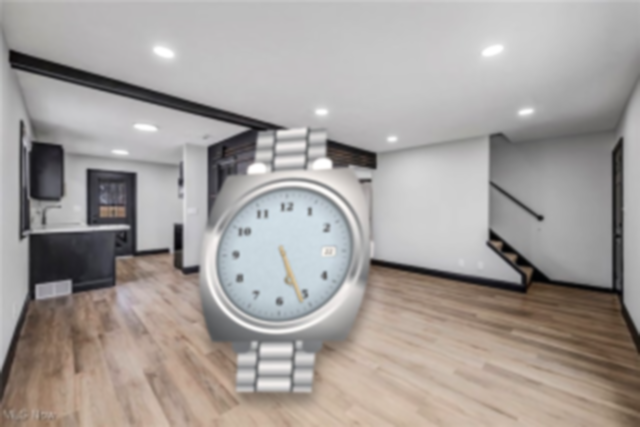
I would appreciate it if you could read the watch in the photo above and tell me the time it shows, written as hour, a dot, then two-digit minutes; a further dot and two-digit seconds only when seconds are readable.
5.26
